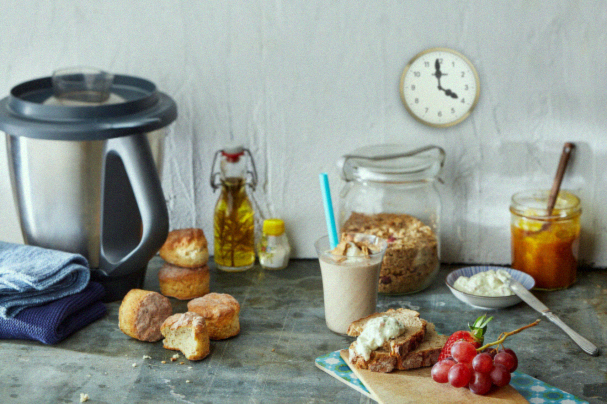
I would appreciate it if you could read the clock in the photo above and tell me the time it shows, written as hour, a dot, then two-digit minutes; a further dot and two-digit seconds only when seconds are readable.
3.59
